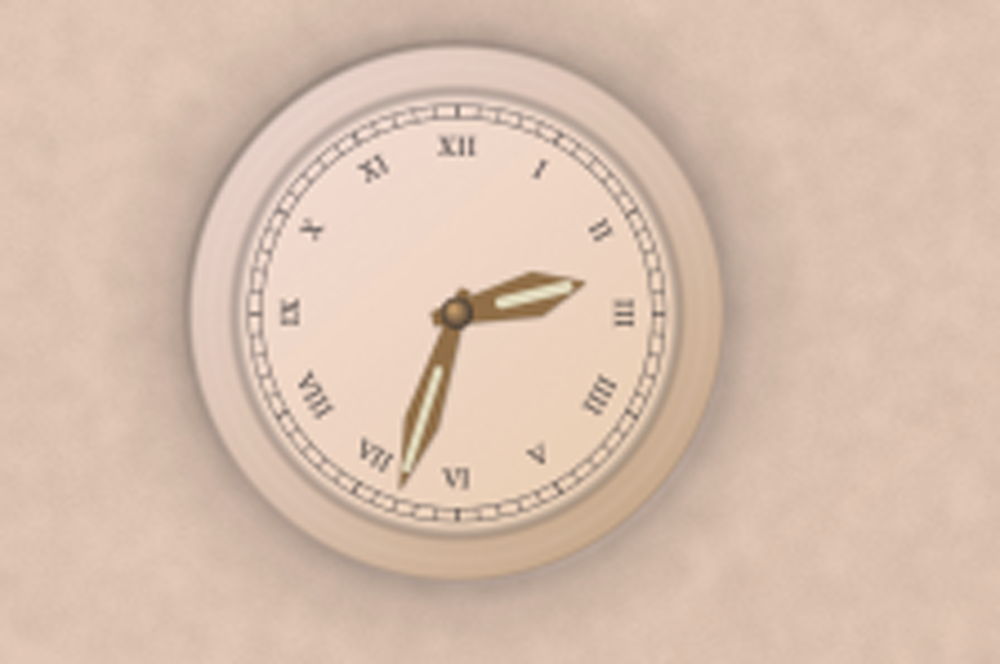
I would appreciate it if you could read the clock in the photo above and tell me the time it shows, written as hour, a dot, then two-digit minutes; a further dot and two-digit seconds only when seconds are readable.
2.33
